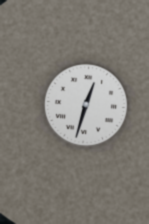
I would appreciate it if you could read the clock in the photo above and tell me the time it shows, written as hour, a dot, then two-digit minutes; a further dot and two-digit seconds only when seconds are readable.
12.32
